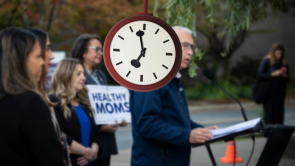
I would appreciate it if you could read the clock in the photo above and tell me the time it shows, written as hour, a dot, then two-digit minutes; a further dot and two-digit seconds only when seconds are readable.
6.58
